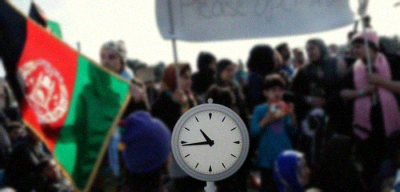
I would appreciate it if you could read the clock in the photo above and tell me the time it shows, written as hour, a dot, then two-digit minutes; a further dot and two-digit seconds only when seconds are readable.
10.44
